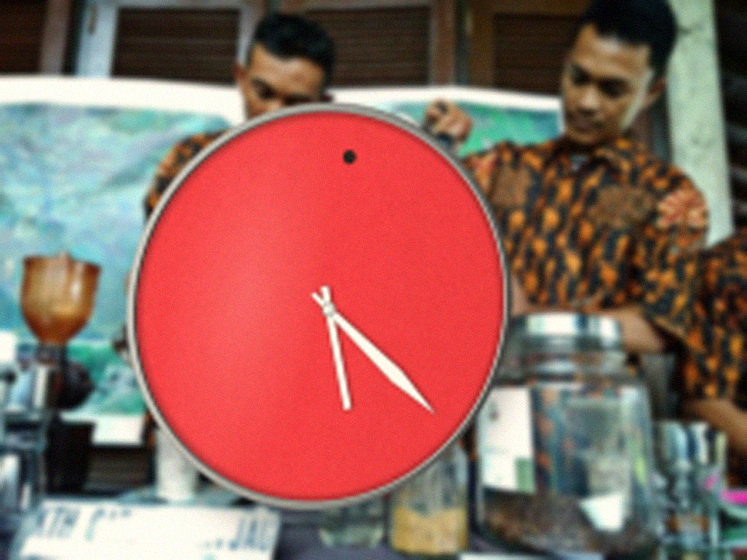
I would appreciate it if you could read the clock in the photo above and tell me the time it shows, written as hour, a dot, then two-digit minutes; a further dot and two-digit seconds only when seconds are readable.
5.21
